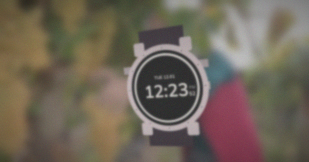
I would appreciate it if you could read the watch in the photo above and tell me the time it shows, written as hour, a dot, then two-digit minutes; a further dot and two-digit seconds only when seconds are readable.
12.23
